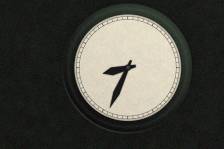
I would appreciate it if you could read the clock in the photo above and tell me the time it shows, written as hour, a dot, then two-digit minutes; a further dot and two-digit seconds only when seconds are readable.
8.34
